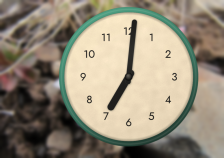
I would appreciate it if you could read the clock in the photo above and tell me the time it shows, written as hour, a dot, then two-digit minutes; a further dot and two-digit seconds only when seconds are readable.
7.01
